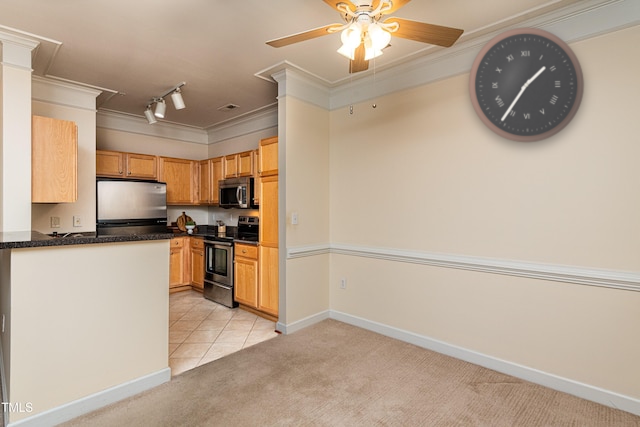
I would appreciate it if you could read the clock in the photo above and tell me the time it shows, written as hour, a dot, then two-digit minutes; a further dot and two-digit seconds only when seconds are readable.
1.36
